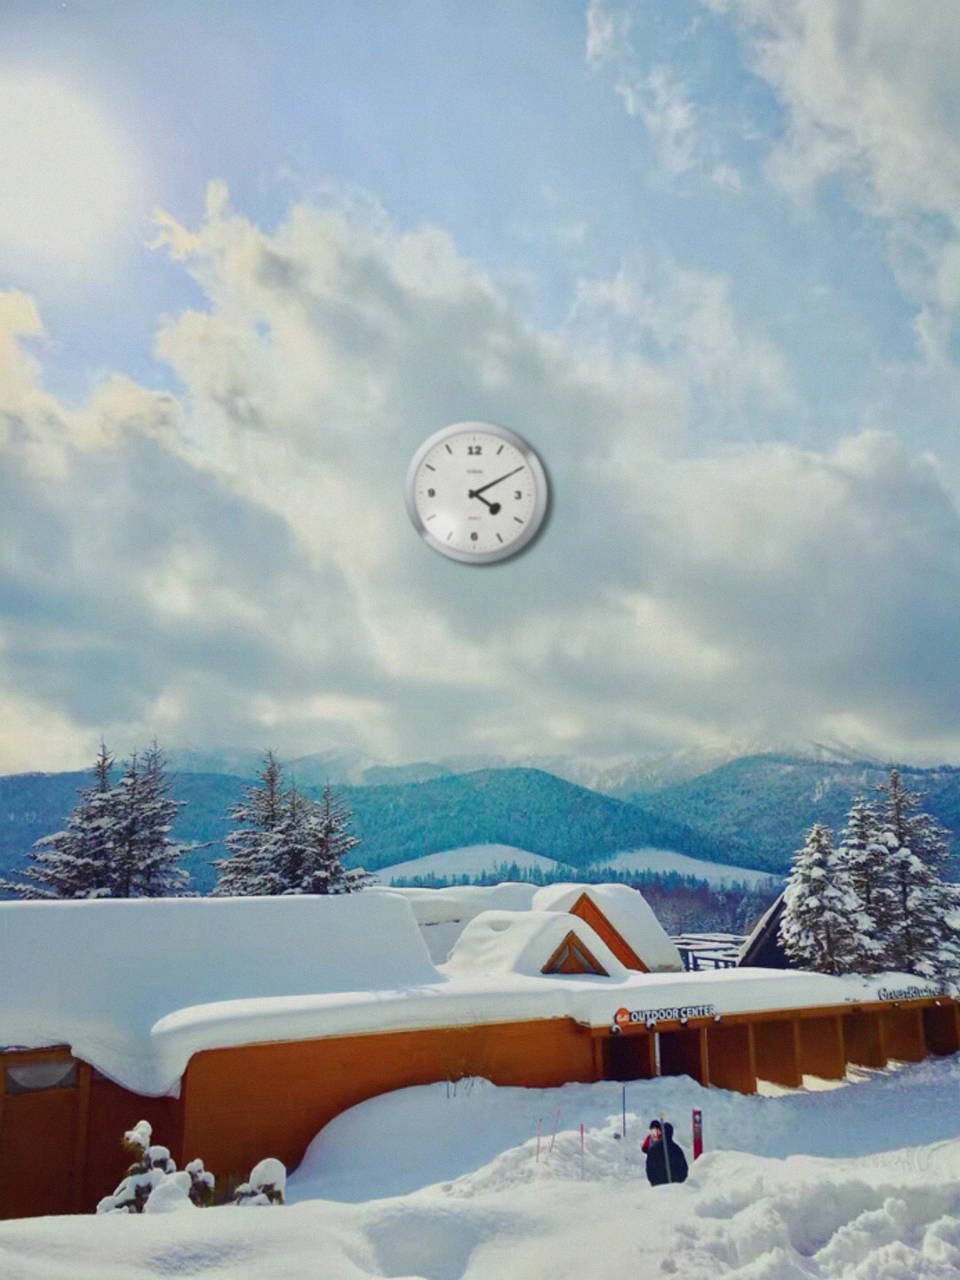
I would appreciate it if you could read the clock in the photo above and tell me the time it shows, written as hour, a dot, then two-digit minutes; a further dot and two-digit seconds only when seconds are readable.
4.10
